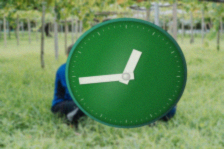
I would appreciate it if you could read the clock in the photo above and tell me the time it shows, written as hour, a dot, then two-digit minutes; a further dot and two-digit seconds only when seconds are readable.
12.44
